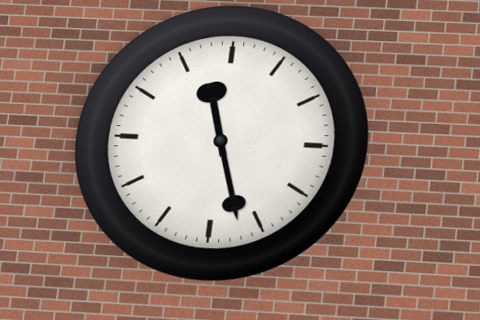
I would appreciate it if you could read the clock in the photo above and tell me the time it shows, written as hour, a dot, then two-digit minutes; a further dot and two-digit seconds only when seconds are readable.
11.27
